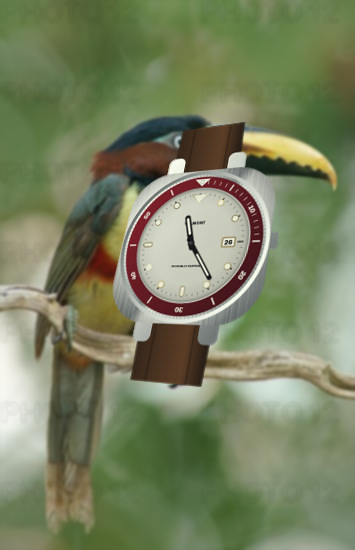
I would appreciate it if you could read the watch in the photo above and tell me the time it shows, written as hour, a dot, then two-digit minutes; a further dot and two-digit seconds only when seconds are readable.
11.24
